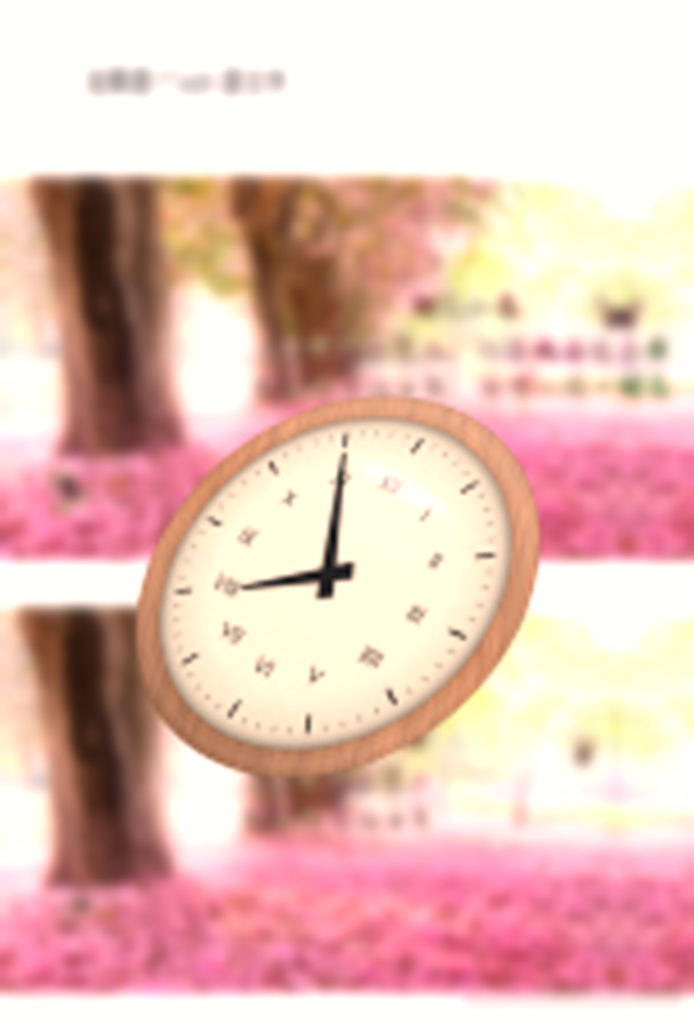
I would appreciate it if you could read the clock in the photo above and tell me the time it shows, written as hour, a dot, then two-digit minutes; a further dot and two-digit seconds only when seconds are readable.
7.55
